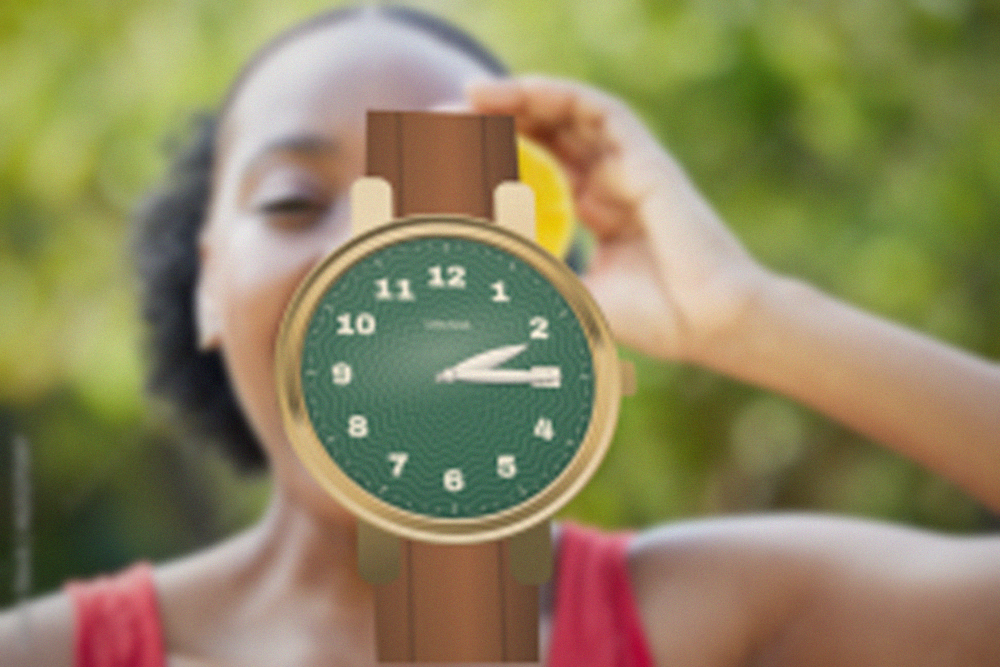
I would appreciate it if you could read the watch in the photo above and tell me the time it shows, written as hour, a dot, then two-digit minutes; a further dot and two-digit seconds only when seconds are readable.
2.15
